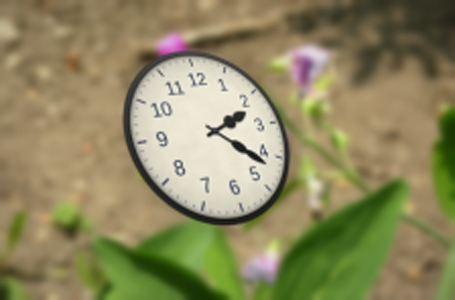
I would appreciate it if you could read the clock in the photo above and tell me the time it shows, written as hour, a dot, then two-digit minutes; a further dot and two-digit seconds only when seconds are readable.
2.22
